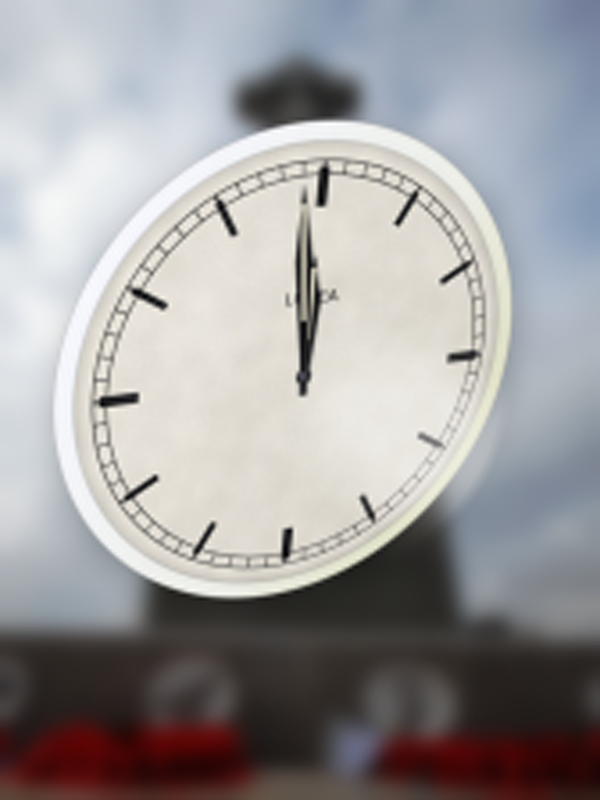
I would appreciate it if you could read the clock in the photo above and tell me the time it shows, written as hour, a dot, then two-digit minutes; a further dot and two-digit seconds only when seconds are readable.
11.59
